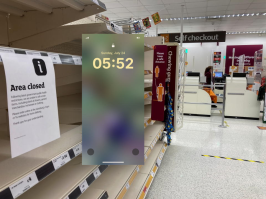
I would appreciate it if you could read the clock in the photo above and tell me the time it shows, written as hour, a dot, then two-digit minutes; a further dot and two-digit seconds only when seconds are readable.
5.52
